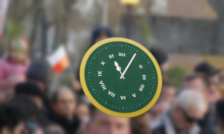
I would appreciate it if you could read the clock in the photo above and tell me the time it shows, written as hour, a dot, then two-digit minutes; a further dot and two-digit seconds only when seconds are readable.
11.05
